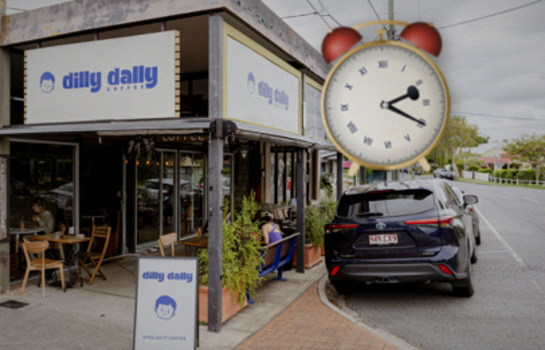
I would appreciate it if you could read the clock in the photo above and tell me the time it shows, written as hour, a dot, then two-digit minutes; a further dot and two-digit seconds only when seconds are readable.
2.20
